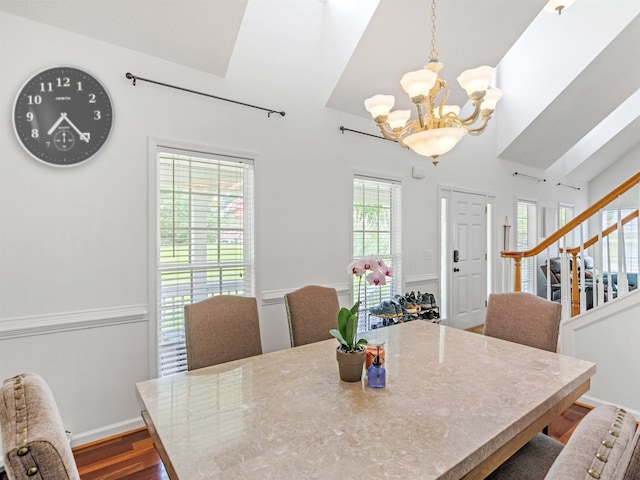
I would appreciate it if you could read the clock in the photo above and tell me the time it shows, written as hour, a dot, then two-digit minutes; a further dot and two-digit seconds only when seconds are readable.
7.23
